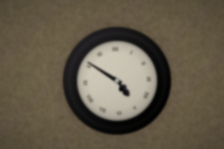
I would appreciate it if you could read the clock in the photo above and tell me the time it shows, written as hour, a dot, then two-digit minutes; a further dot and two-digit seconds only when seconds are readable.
4.51
